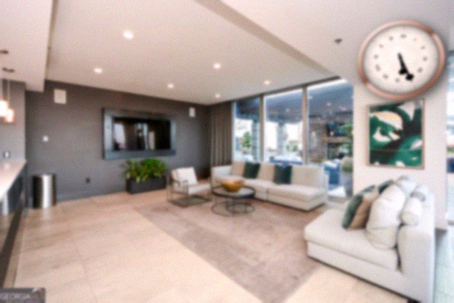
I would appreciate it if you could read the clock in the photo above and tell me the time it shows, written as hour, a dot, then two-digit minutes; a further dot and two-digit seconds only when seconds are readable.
5.25
